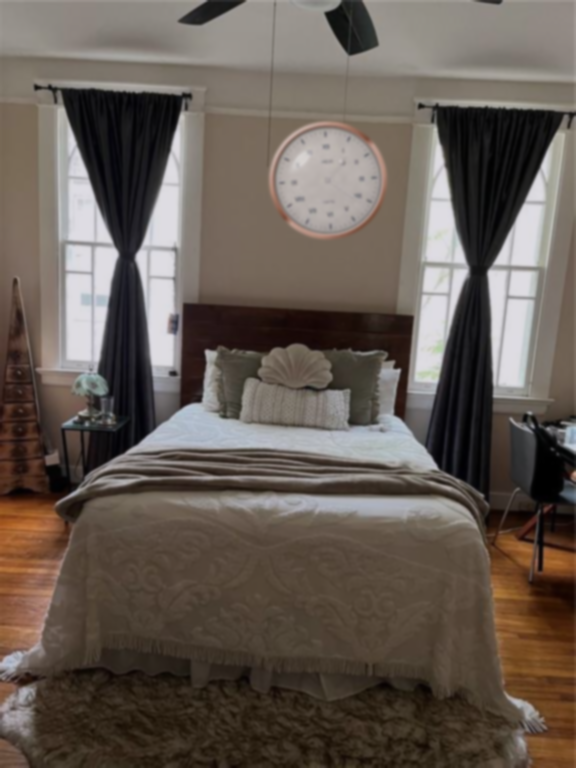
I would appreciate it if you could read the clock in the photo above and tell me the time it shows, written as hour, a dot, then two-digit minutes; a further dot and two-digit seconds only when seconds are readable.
1.21
